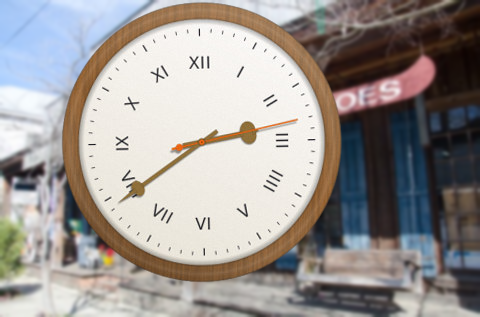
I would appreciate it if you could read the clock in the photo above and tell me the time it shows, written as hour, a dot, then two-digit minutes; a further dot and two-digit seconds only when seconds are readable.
2.39.13
